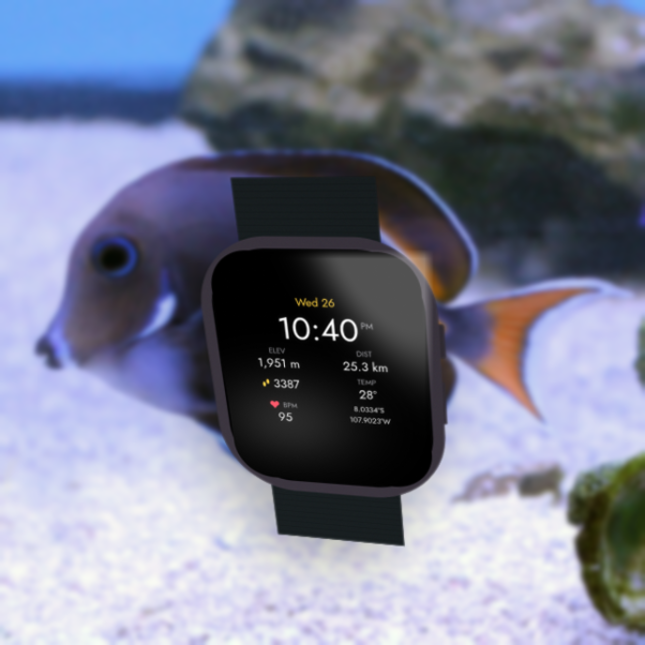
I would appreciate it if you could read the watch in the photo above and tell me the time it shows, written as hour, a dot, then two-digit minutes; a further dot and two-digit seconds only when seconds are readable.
10.40
